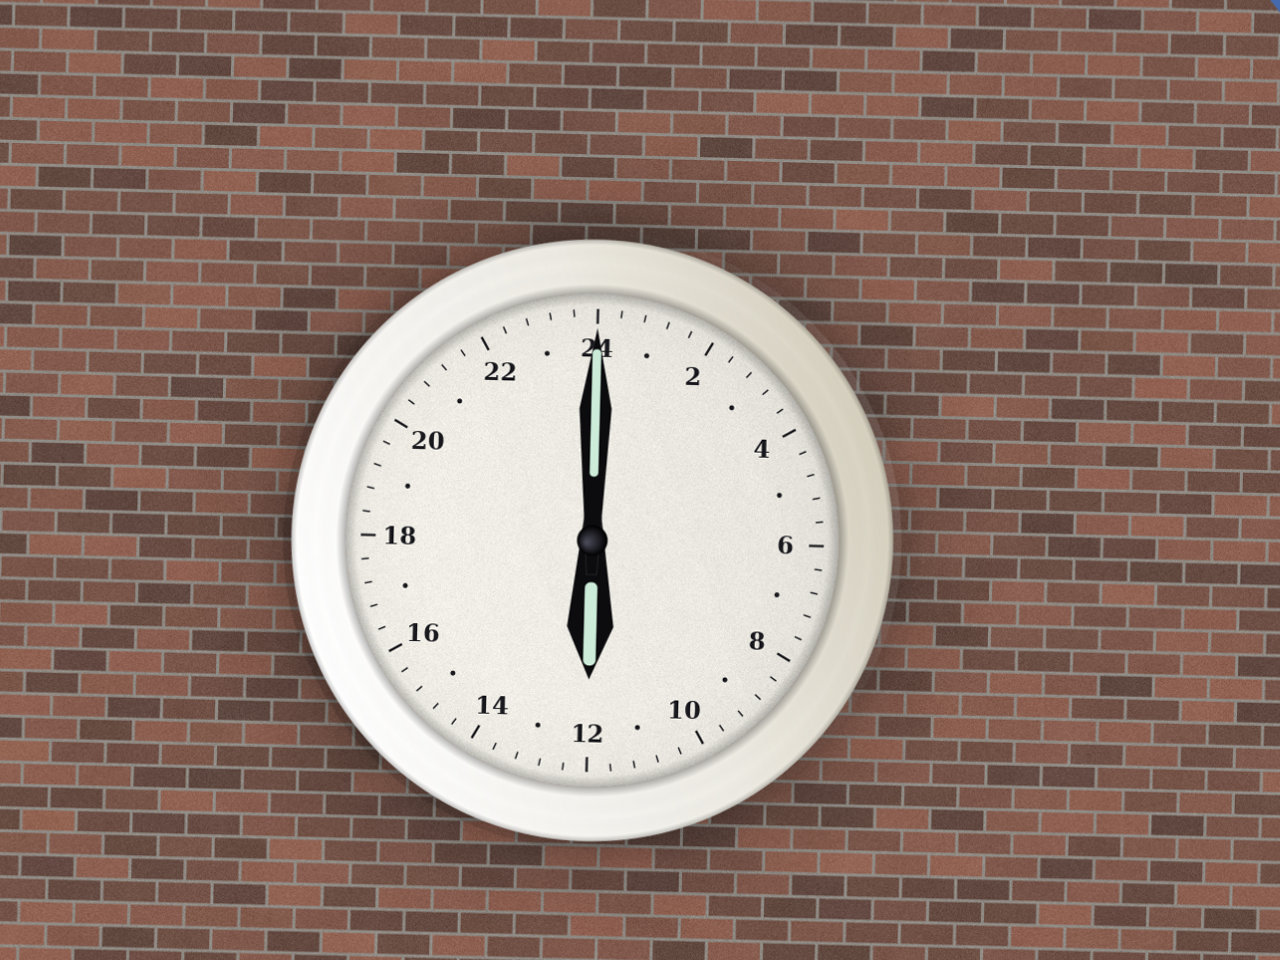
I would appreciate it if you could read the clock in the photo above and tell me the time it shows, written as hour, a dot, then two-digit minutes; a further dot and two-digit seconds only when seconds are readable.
12.00
